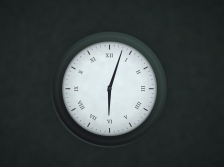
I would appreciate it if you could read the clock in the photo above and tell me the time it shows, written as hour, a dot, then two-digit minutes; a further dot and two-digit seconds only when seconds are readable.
6.03
